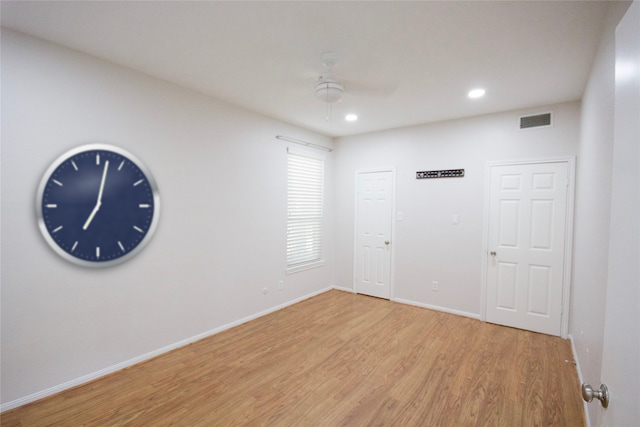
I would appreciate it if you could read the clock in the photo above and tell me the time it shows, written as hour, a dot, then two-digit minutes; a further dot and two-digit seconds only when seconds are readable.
7.02
